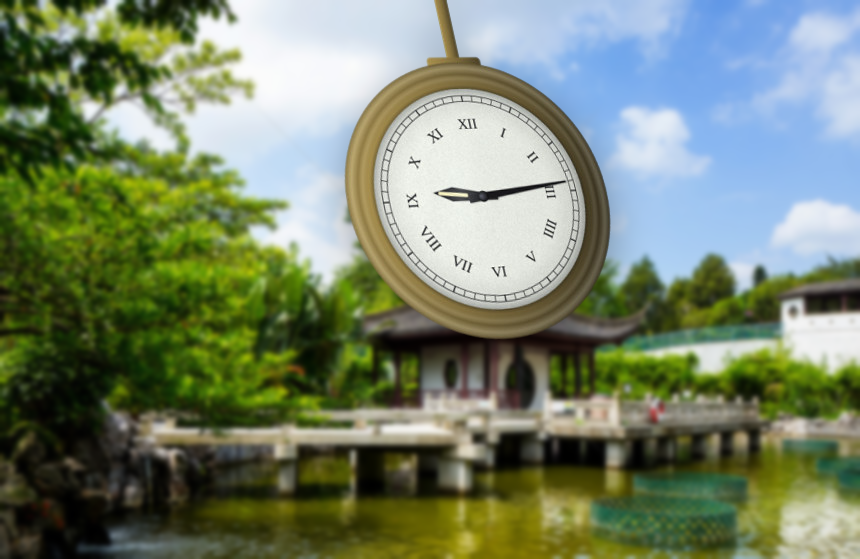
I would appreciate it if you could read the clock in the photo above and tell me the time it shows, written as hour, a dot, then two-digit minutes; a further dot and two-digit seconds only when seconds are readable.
9.14
